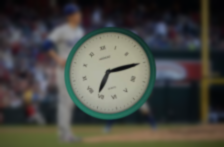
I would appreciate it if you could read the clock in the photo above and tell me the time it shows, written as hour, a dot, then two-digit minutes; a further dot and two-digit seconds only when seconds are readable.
7.15
